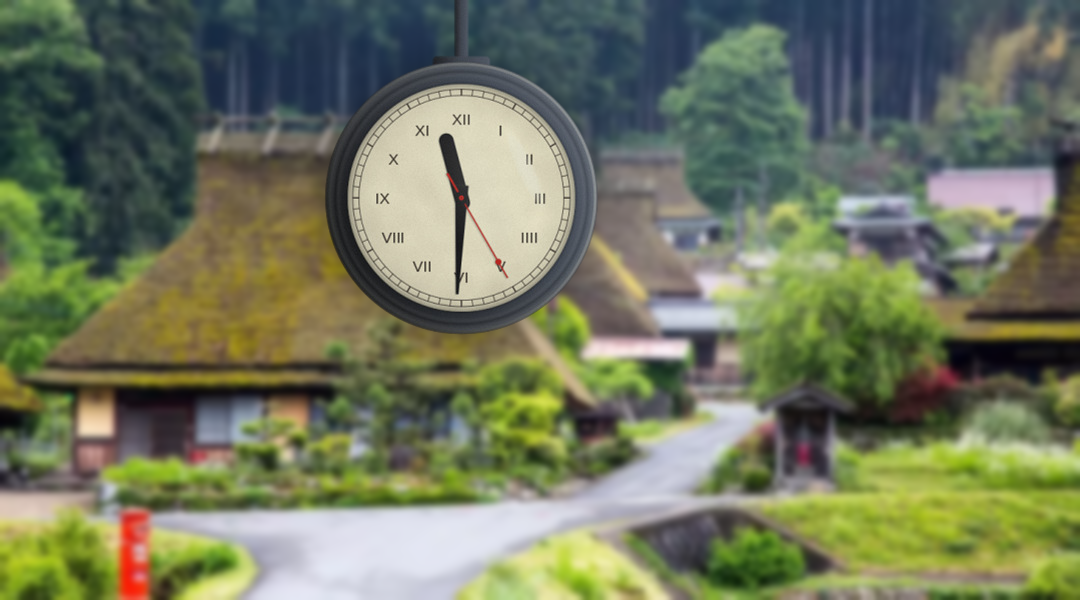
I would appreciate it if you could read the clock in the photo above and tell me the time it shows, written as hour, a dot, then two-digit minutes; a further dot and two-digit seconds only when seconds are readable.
11.30.25
